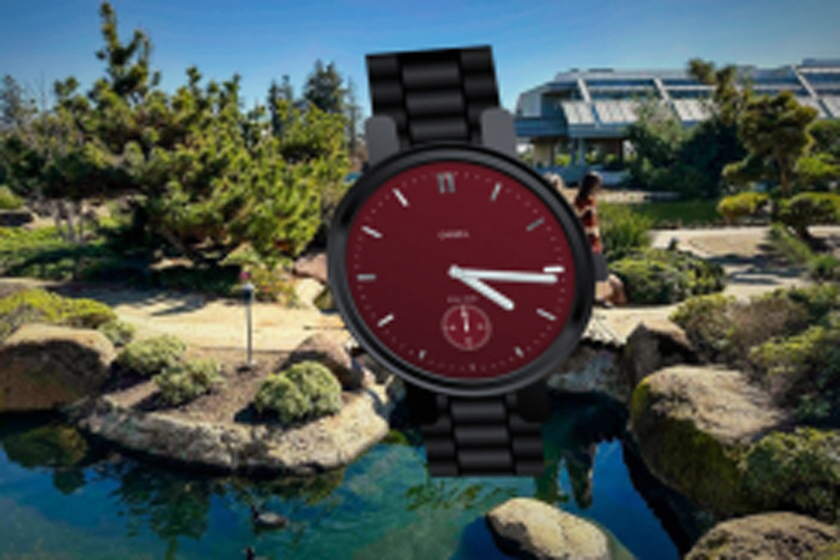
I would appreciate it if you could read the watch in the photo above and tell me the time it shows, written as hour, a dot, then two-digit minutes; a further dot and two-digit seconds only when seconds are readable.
4.16
